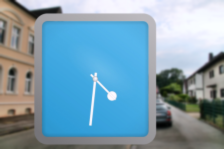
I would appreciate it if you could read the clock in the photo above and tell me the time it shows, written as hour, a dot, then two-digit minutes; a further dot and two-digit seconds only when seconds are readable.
4.31
